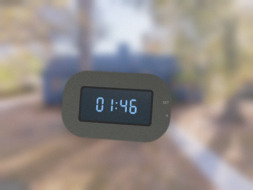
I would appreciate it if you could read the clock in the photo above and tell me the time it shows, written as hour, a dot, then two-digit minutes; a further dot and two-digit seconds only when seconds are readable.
1.46
